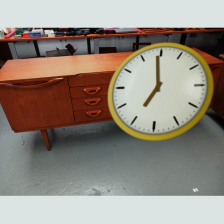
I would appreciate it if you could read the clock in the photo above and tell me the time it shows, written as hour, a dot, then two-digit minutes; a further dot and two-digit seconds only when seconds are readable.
6.59
